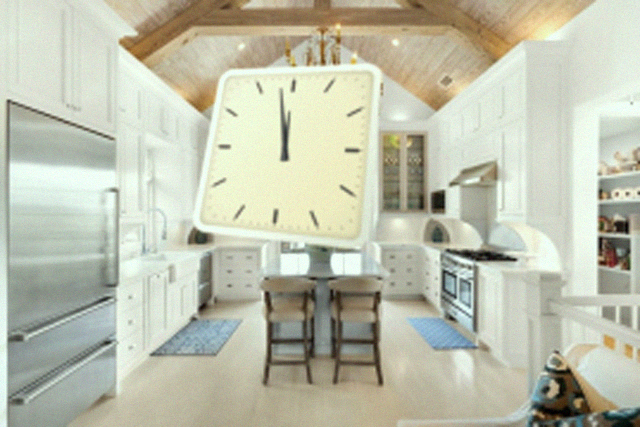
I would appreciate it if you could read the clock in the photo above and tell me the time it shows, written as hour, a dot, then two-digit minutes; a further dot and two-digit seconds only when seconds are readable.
11.58
